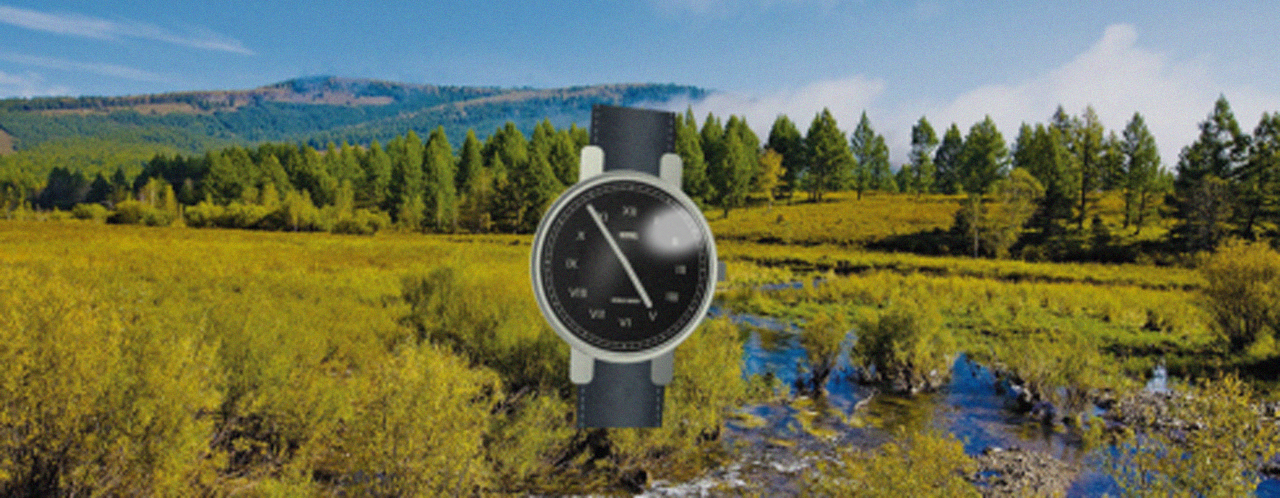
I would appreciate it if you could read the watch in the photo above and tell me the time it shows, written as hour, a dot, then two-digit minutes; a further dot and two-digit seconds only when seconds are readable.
4.54
